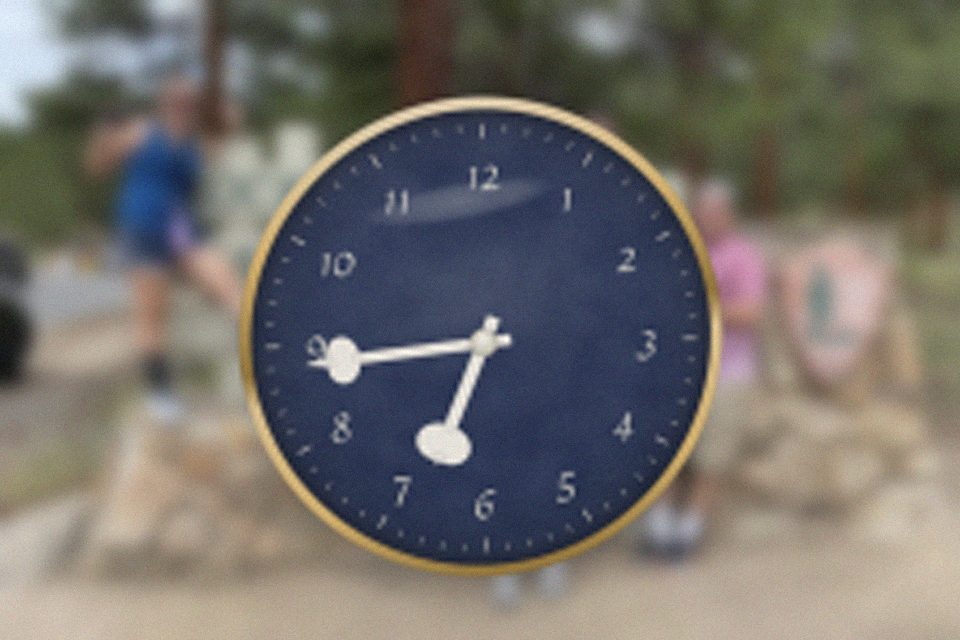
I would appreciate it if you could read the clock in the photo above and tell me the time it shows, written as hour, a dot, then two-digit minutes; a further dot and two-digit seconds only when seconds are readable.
6.44
